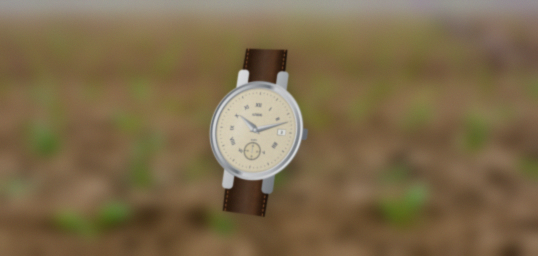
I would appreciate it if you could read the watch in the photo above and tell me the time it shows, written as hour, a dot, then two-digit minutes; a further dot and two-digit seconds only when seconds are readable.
10.12
